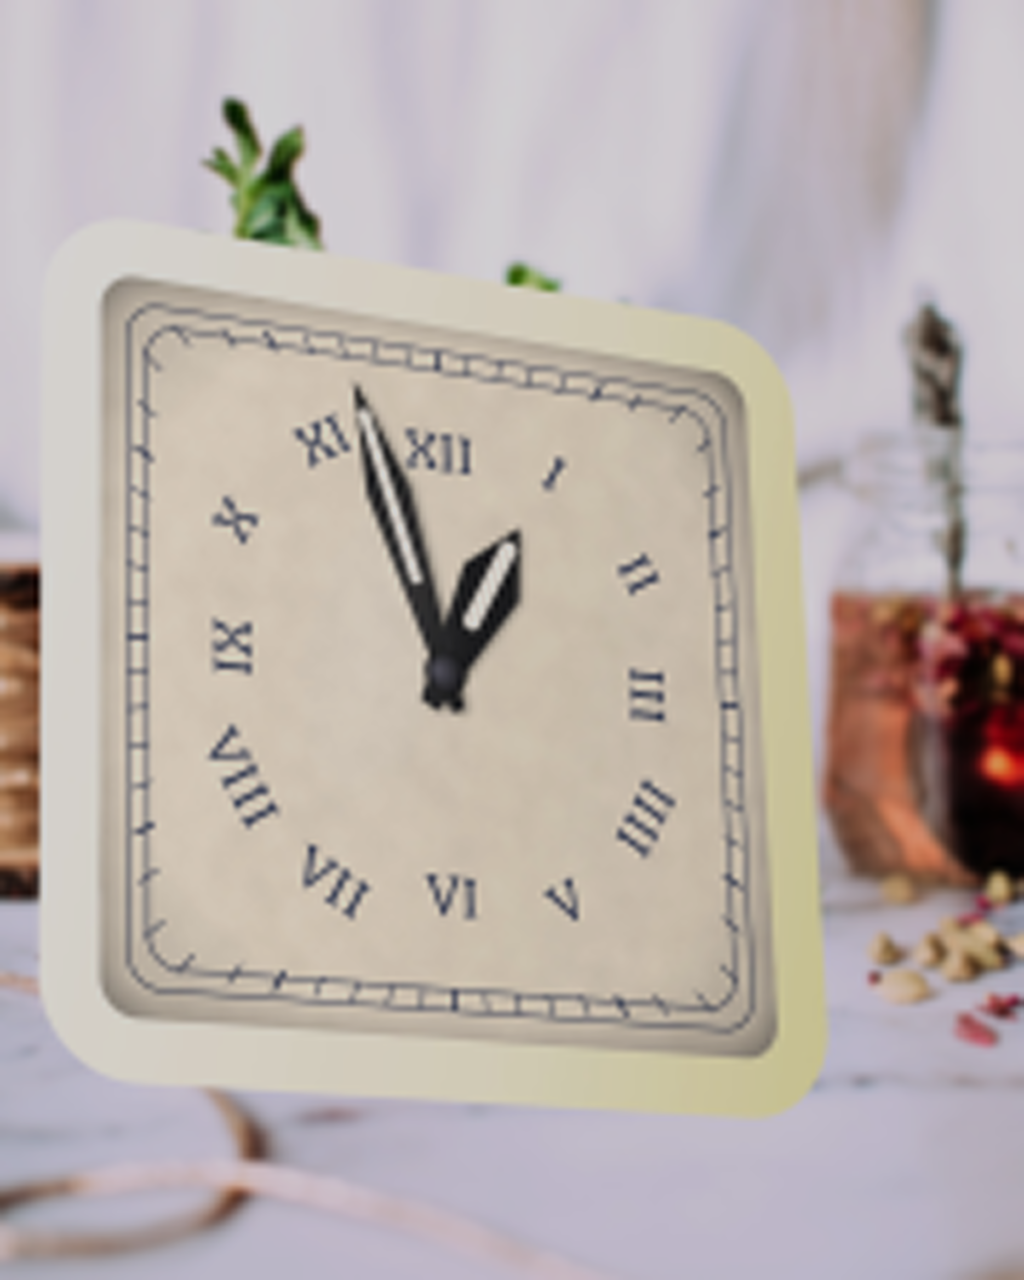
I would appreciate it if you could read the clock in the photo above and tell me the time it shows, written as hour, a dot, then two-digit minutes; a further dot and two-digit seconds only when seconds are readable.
12.57
